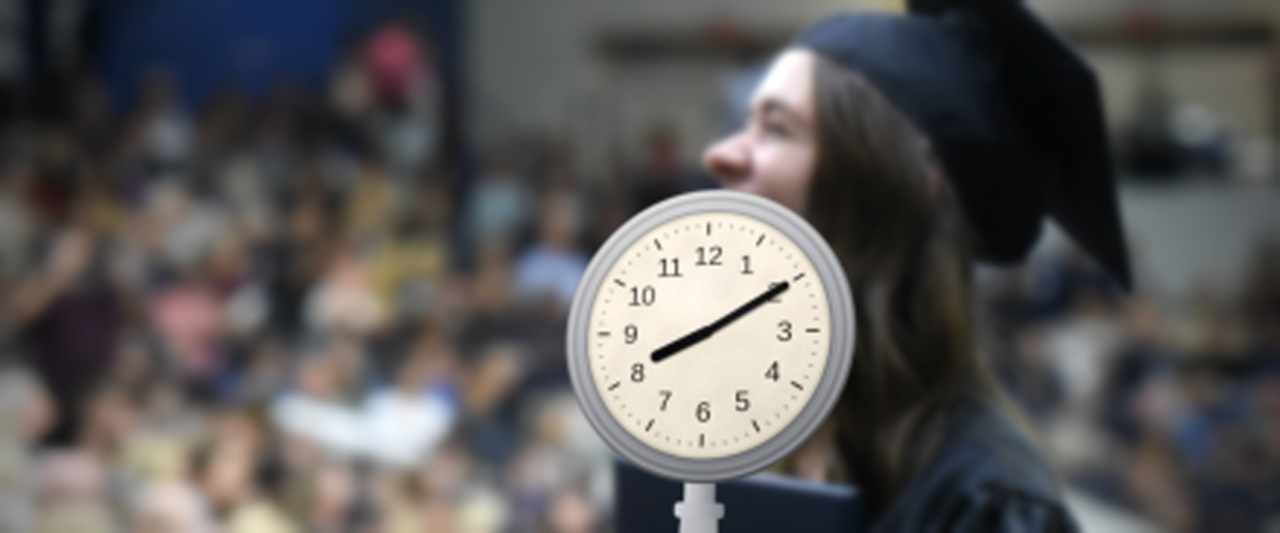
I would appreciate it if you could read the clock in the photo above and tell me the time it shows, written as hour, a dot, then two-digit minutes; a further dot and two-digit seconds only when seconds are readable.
8.10
